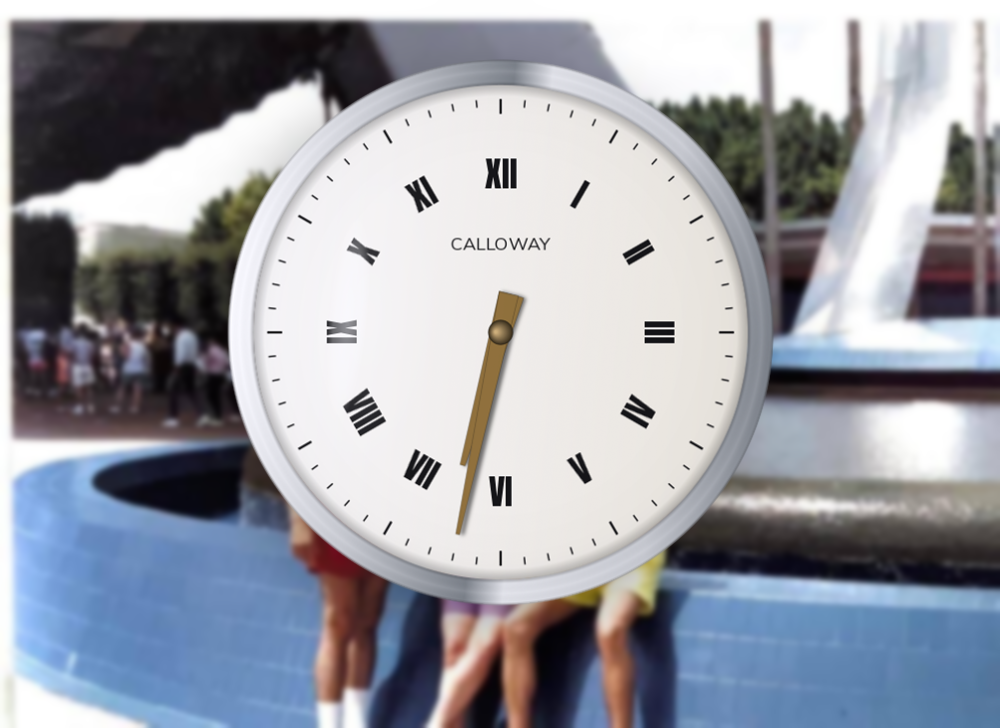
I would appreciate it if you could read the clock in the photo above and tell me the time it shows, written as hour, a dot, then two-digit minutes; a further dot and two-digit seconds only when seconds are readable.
6.32
